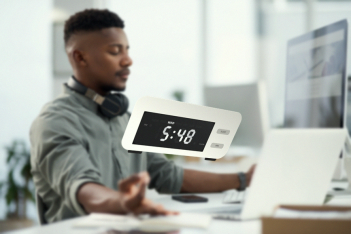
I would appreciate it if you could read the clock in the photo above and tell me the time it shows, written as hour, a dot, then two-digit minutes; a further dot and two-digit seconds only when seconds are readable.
5.48
